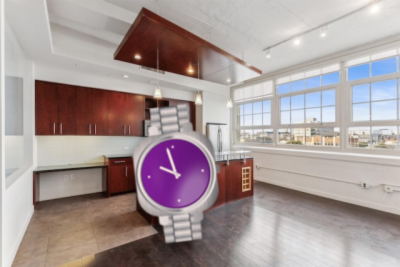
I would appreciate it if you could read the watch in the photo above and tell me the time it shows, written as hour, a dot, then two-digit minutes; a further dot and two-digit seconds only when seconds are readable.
9.58
